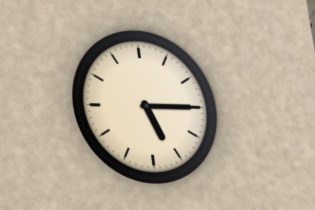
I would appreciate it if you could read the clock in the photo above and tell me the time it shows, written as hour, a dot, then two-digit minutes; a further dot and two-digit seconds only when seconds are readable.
5.15
